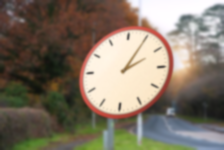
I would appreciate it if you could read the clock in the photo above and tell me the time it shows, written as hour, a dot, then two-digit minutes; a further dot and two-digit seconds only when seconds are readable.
2.05
